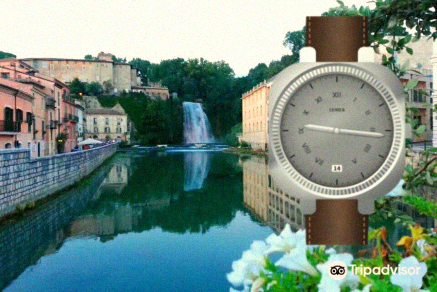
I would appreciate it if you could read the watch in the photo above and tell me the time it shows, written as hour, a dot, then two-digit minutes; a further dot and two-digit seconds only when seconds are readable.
9.16
